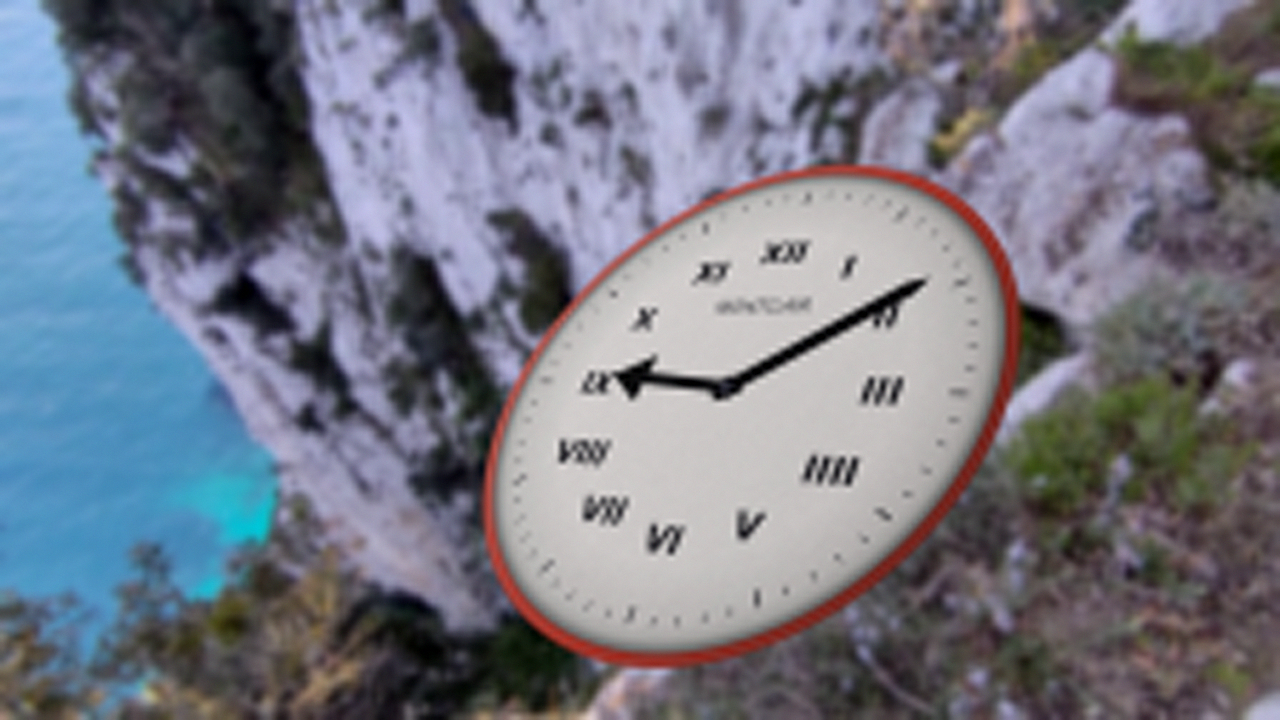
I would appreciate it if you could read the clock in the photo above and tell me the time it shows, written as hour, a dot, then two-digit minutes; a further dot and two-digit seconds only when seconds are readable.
9.09
